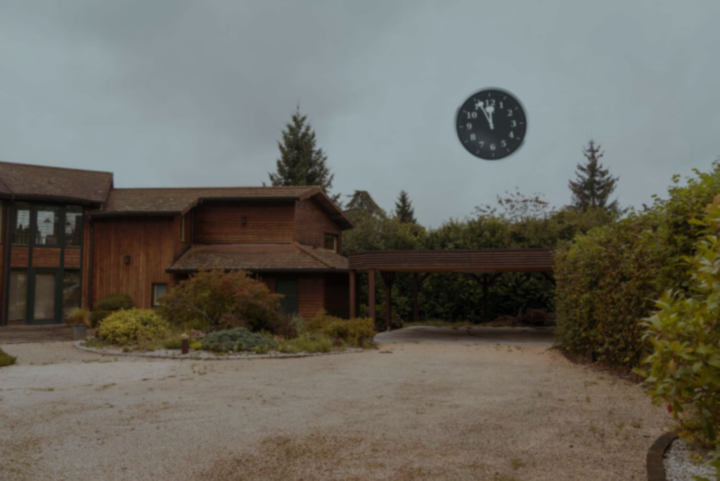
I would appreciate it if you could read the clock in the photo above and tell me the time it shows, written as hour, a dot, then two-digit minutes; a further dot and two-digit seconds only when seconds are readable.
11.56
